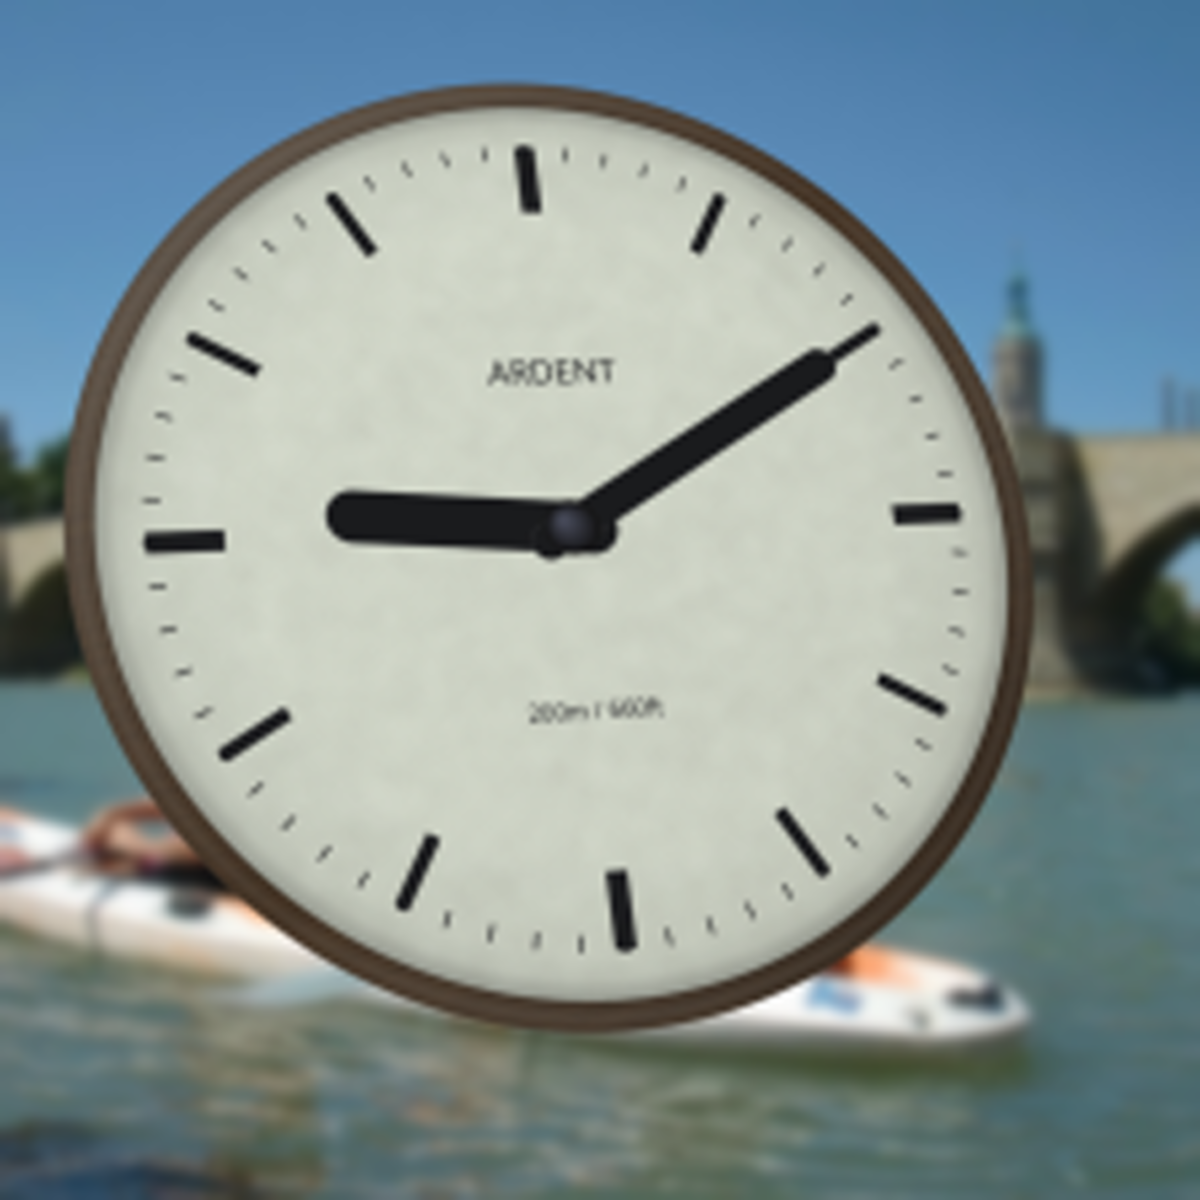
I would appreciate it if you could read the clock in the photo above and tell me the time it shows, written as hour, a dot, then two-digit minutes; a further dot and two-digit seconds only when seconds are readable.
9.10
